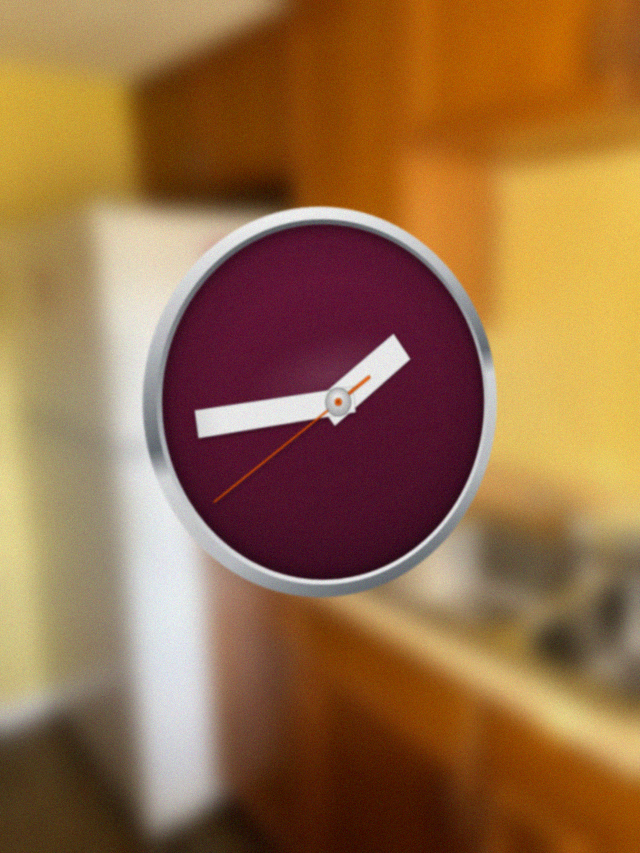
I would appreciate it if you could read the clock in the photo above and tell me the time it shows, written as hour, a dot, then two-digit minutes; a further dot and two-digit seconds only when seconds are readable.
1.43.39
